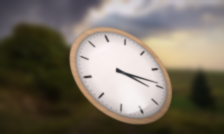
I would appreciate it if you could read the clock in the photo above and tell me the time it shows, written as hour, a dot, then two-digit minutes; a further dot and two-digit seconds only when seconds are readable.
4.19
